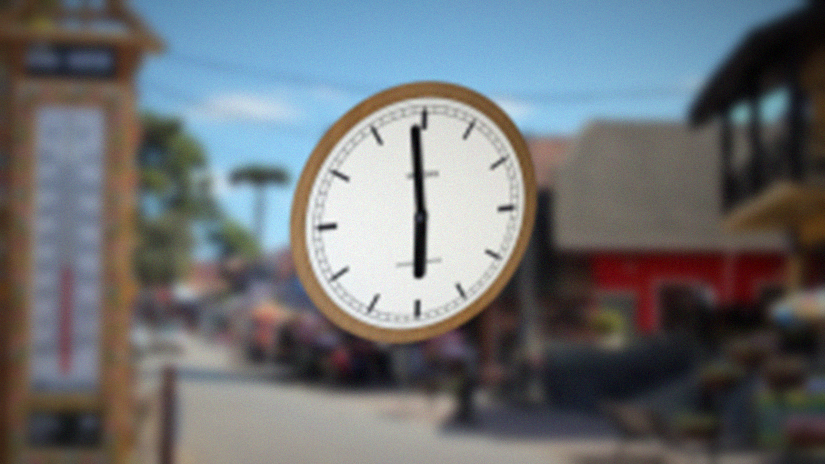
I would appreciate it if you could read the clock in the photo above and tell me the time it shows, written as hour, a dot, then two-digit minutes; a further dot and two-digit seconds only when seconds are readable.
5.59
